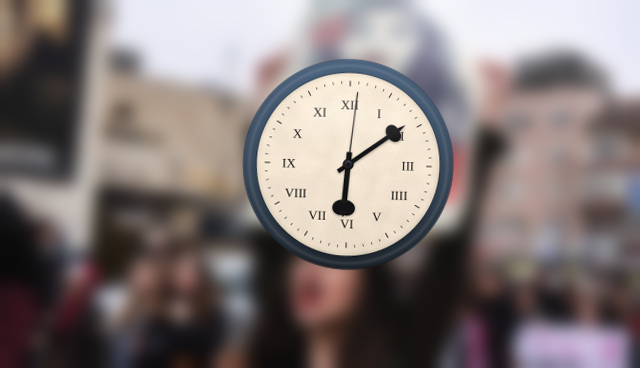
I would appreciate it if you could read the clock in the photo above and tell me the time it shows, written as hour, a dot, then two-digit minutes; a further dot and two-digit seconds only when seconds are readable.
6.09.01
